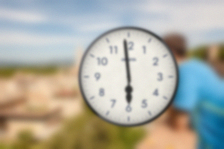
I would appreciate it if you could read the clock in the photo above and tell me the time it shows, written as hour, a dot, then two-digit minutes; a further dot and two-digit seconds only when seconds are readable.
5.59
